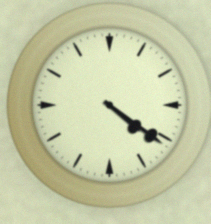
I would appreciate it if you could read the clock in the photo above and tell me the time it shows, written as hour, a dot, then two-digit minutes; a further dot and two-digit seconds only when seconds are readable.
4.21
